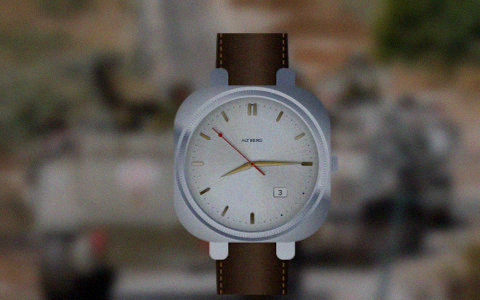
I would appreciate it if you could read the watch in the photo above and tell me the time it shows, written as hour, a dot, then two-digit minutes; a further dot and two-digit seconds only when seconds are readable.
8.14.52
